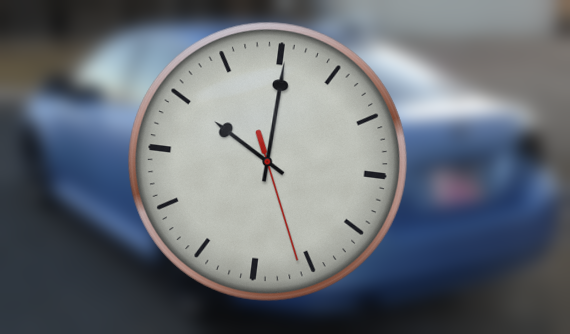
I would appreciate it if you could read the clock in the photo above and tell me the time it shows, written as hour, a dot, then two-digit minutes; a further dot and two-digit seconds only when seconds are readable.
10.00.26
